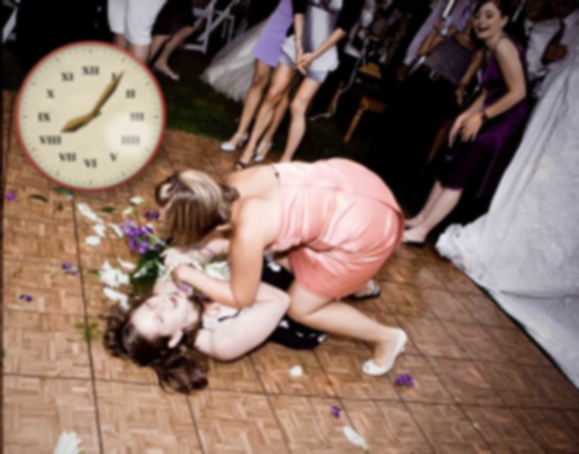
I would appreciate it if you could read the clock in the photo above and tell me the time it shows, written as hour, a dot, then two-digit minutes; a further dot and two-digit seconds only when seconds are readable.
8.06
